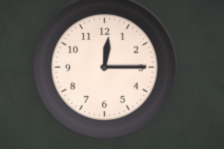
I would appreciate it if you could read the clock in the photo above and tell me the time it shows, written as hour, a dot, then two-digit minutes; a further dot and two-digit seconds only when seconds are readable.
12.15
